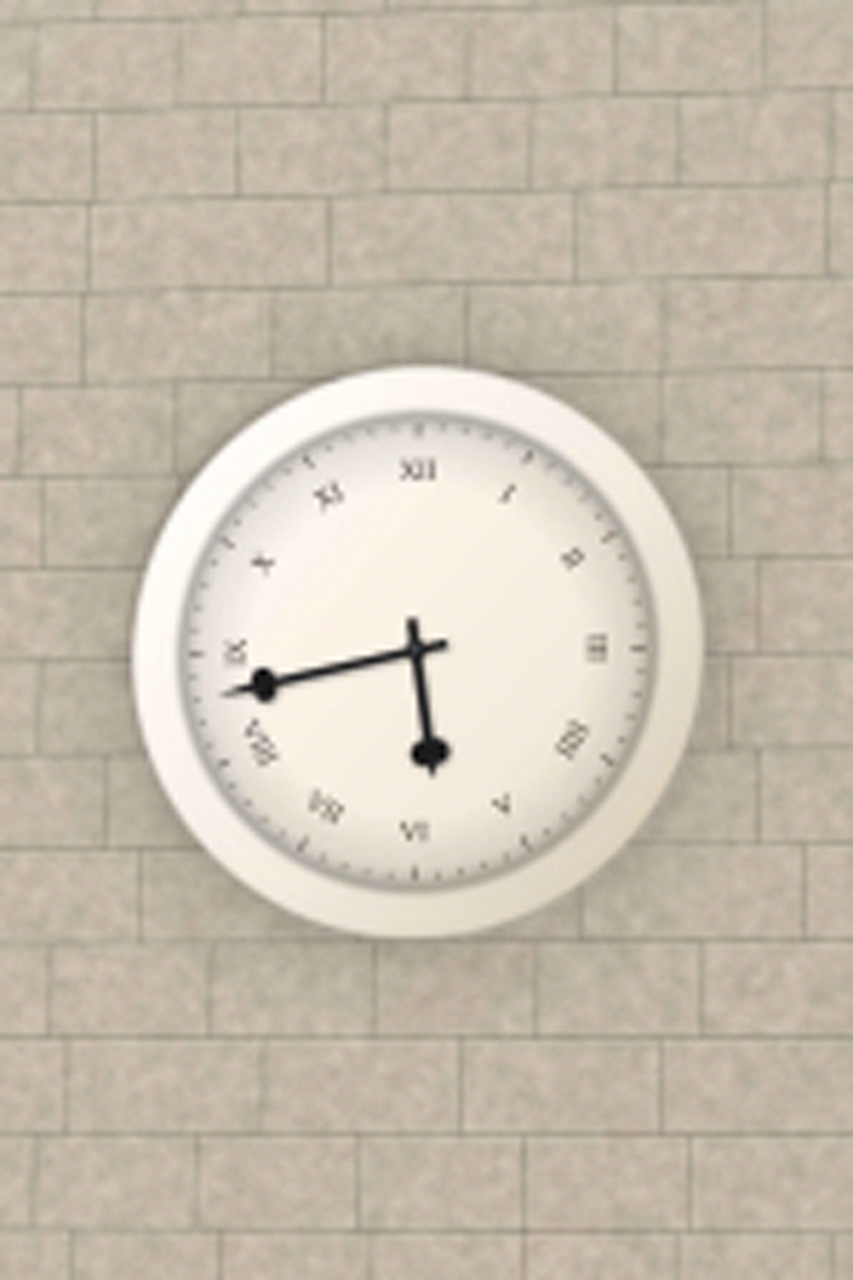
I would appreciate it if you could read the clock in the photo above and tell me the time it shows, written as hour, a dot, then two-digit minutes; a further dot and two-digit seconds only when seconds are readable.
5.43
